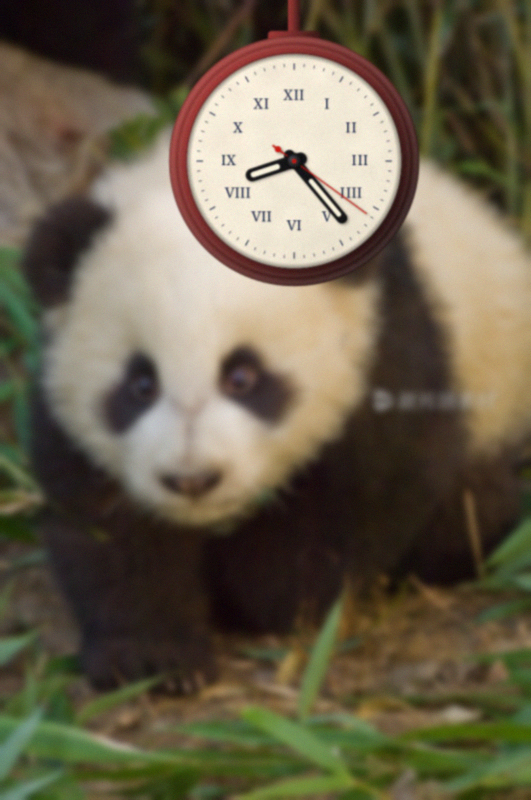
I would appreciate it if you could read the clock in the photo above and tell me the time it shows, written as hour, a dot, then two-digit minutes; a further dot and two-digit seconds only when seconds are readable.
8.23.21
